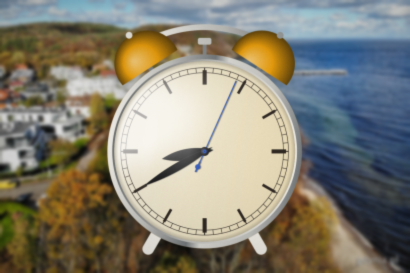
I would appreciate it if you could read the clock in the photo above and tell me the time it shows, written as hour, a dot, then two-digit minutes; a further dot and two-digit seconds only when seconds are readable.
8.40.04
